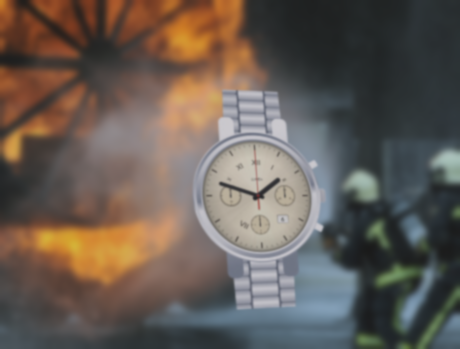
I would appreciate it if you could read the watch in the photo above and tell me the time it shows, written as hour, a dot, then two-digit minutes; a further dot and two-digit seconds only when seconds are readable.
1.48
